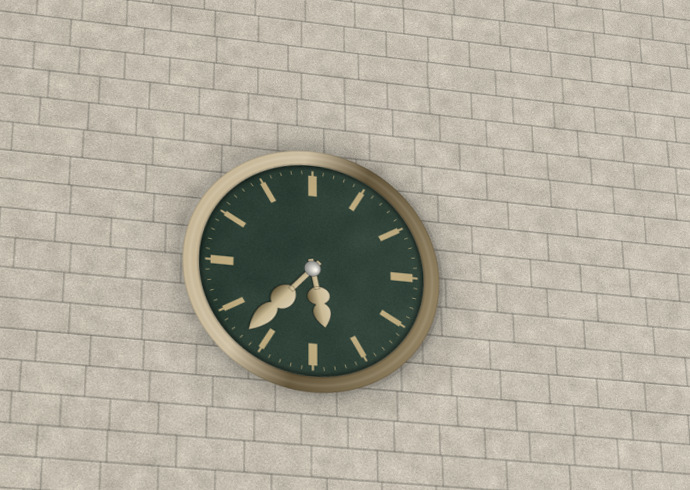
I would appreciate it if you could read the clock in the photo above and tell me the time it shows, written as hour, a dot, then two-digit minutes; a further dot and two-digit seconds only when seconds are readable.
5.37
